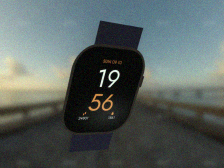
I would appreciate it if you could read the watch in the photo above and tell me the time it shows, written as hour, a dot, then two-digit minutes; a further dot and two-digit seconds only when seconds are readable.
19.56
